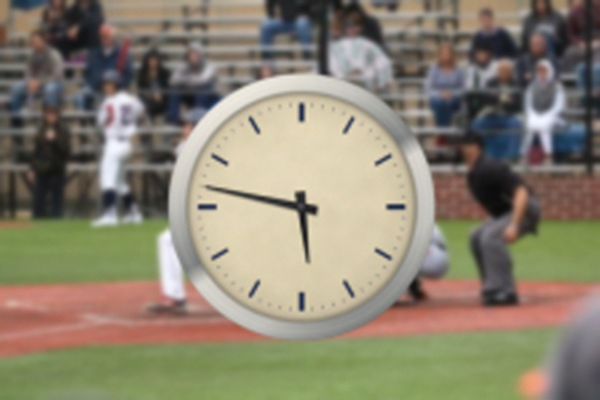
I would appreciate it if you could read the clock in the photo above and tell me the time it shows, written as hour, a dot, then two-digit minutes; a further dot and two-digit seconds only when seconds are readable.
5.47
